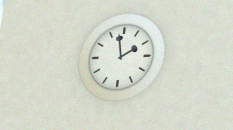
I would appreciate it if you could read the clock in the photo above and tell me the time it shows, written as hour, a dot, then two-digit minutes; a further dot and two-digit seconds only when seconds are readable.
1.58
